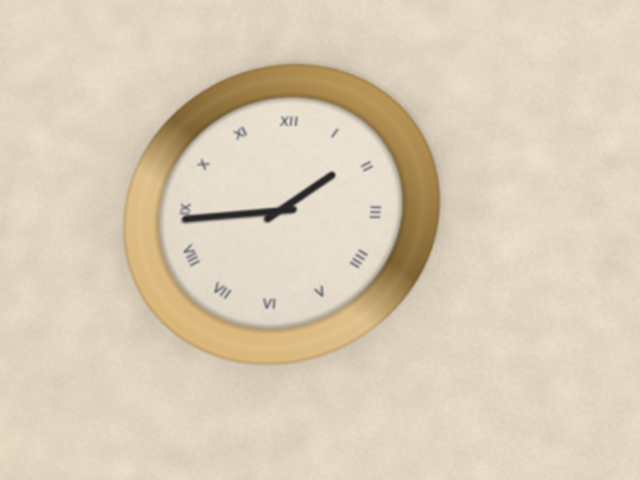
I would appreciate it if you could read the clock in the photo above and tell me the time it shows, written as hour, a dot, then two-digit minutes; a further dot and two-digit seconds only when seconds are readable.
1.44
